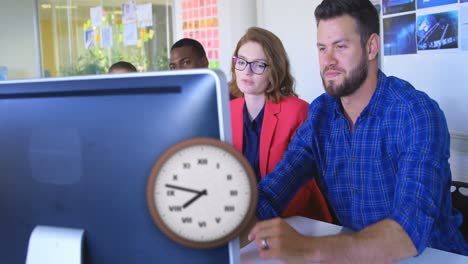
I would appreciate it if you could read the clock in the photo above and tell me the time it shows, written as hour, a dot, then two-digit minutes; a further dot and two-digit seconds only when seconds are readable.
7.47
